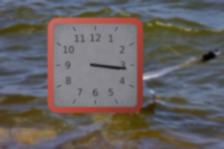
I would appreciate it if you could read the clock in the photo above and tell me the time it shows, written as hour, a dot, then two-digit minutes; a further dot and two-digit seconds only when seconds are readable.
3.16
